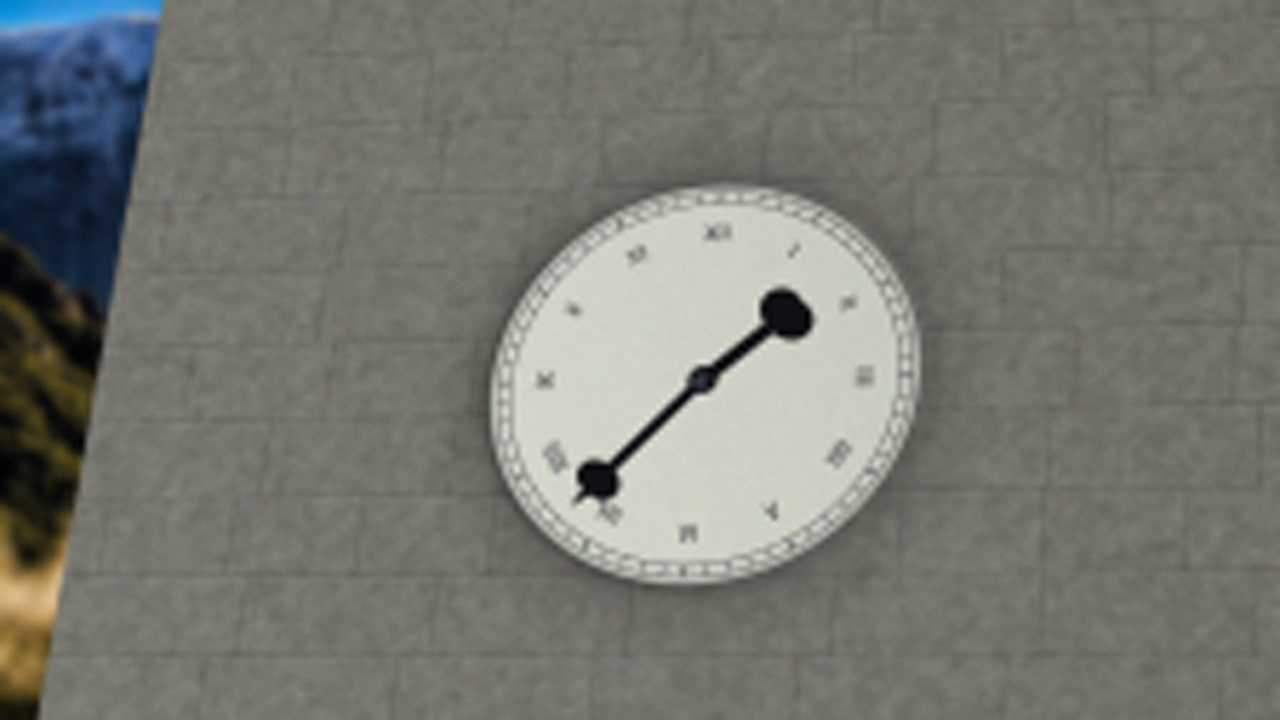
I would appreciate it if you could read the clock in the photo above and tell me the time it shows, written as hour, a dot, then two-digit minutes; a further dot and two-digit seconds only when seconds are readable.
1.37
